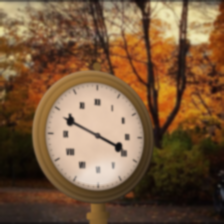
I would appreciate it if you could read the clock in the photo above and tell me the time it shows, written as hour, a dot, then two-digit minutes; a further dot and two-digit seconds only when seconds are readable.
3.49
